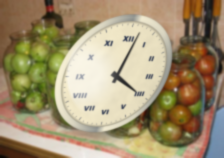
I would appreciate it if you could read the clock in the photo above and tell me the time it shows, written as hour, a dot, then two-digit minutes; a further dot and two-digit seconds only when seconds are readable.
4.02
